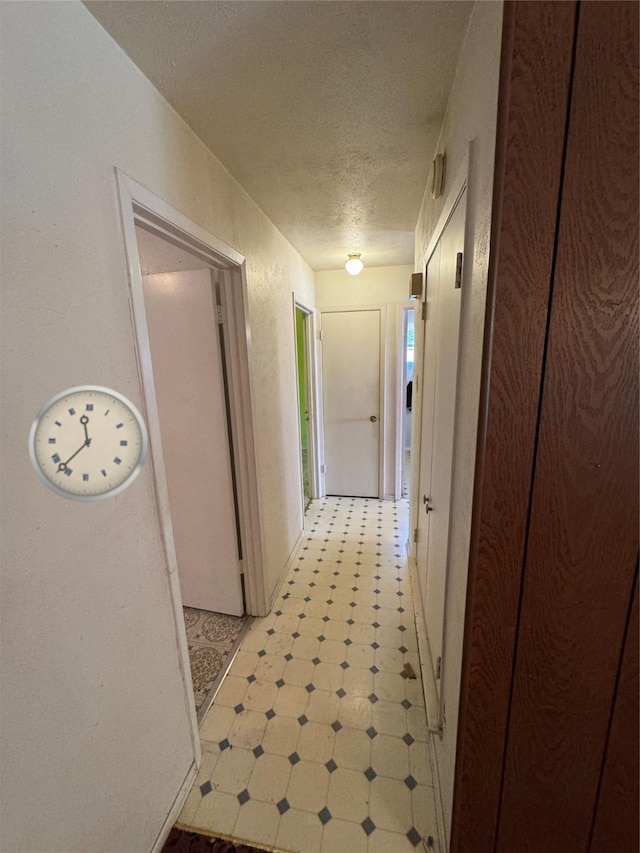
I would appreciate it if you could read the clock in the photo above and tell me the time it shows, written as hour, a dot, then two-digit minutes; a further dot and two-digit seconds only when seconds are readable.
11.37
